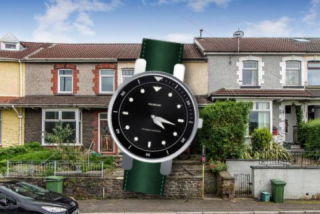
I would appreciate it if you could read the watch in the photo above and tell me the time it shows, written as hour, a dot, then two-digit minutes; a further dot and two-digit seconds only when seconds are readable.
4.17
